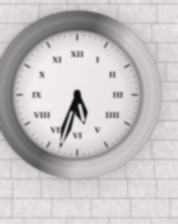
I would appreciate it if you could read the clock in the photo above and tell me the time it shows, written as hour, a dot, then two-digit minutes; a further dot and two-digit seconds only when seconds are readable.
5.33
